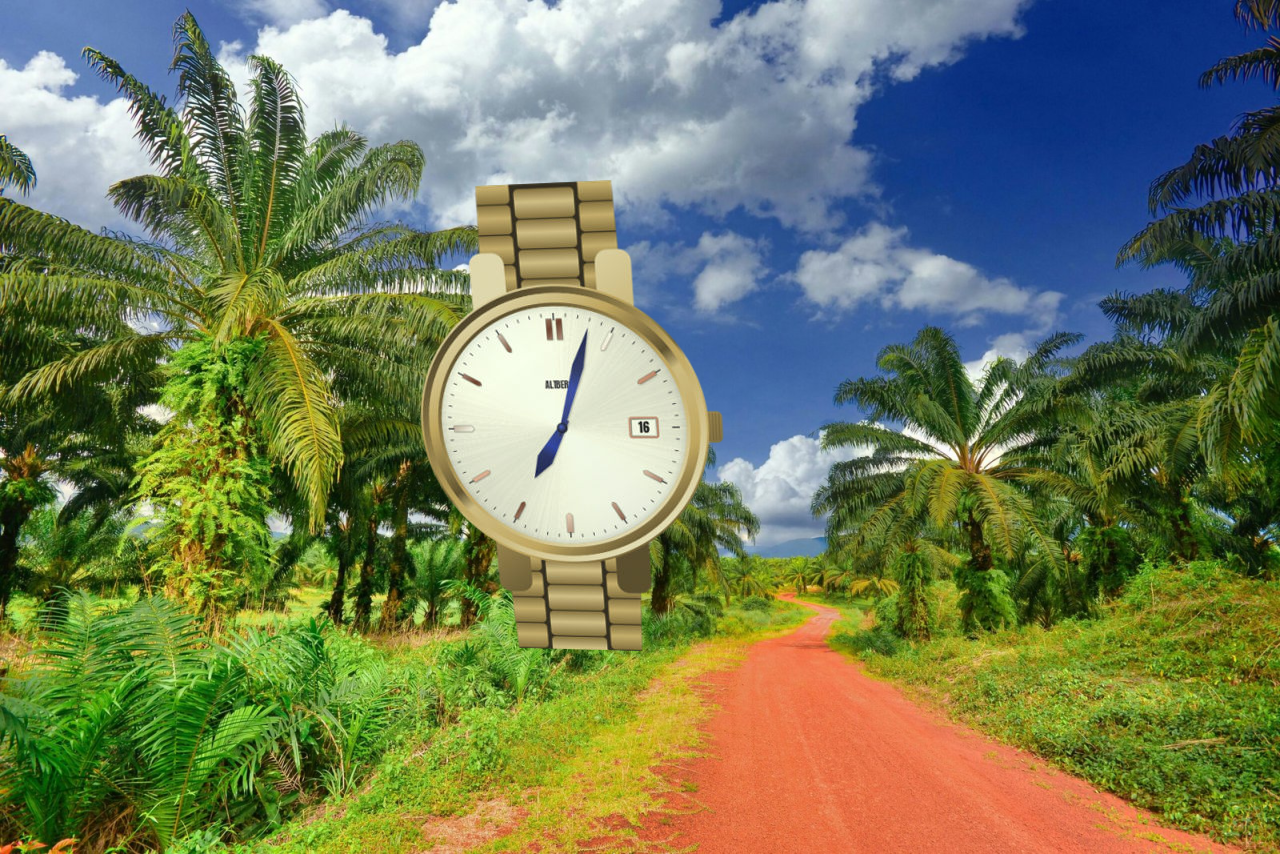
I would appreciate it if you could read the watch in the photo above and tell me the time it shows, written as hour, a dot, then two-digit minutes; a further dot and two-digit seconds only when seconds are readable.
7.03
